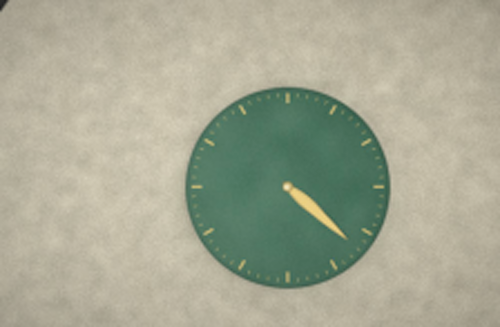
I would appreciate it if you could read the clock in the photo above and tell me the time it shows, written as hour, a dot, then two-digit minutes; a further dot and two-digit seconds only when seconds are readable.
4.22
